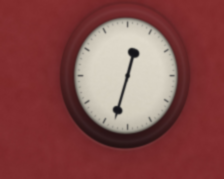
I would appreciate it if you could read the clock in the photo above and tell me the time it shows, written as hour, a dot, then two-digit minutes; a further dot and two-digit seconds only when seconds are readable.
12.33
